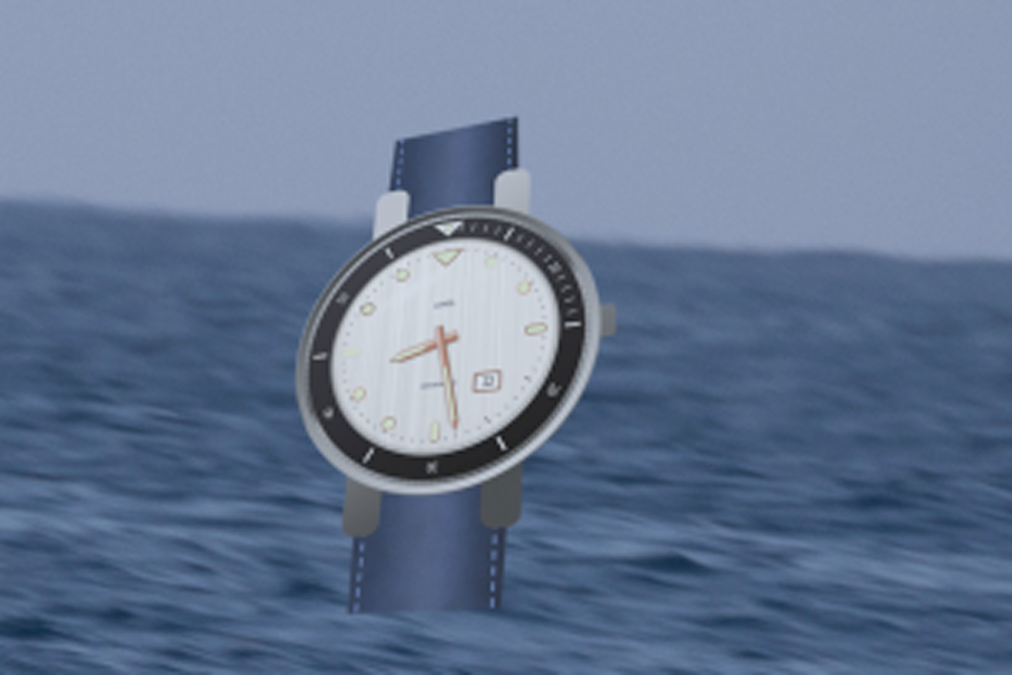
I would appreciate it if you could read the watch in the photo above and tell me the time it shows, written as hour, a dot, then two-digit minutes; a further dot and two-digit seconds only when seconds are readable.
8.28
